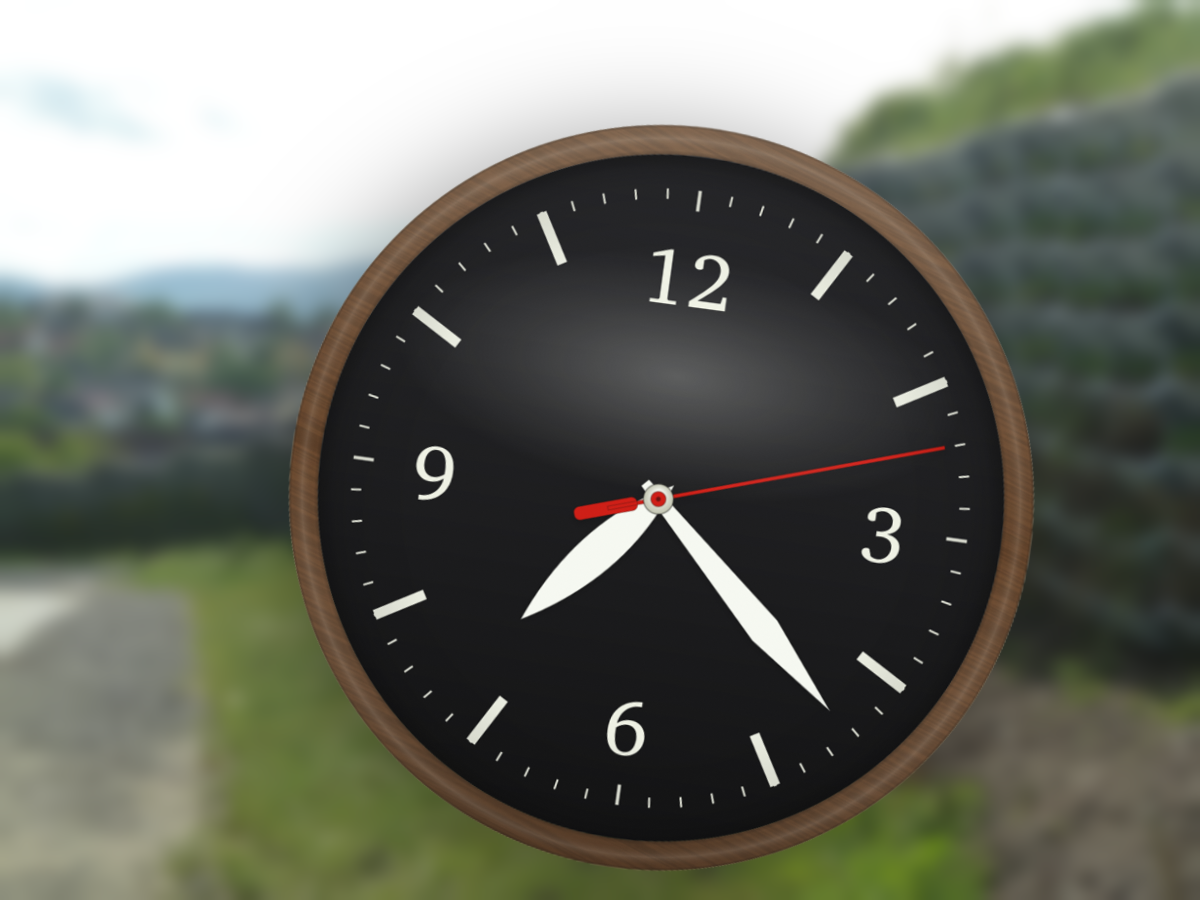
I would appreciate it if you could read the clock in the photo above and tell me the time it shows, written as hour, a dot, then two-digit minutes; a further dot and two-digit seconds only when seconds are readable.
7.22.12
